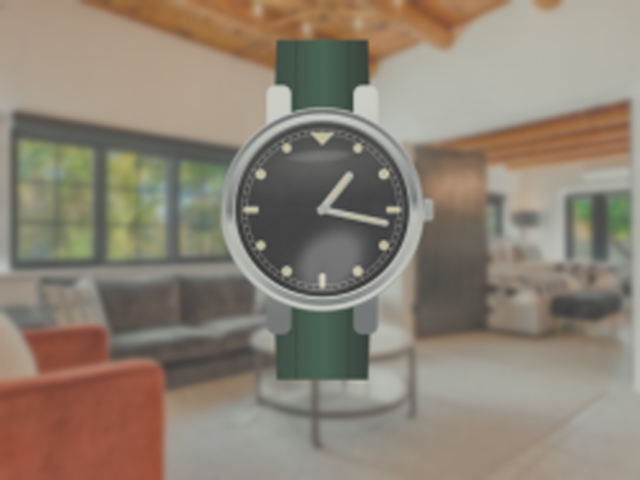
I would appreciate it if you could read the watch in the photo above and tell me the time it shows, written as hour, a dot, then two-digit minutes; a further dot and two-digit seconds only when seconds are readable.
1.17
